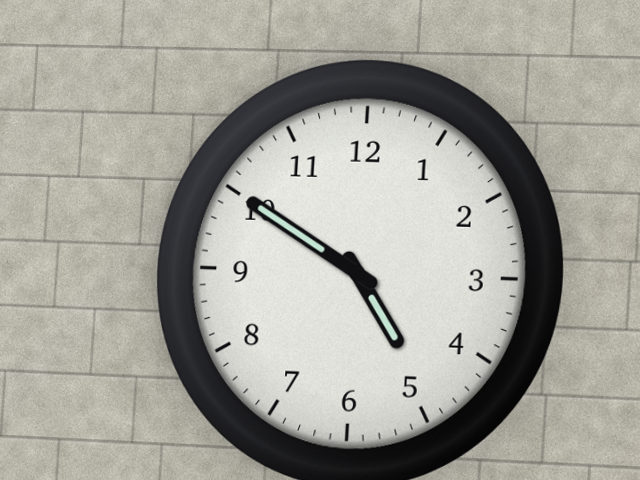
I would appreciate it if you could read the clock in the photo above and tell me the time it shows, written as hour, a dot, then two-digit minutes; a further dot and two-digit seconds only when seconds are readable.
4.50
